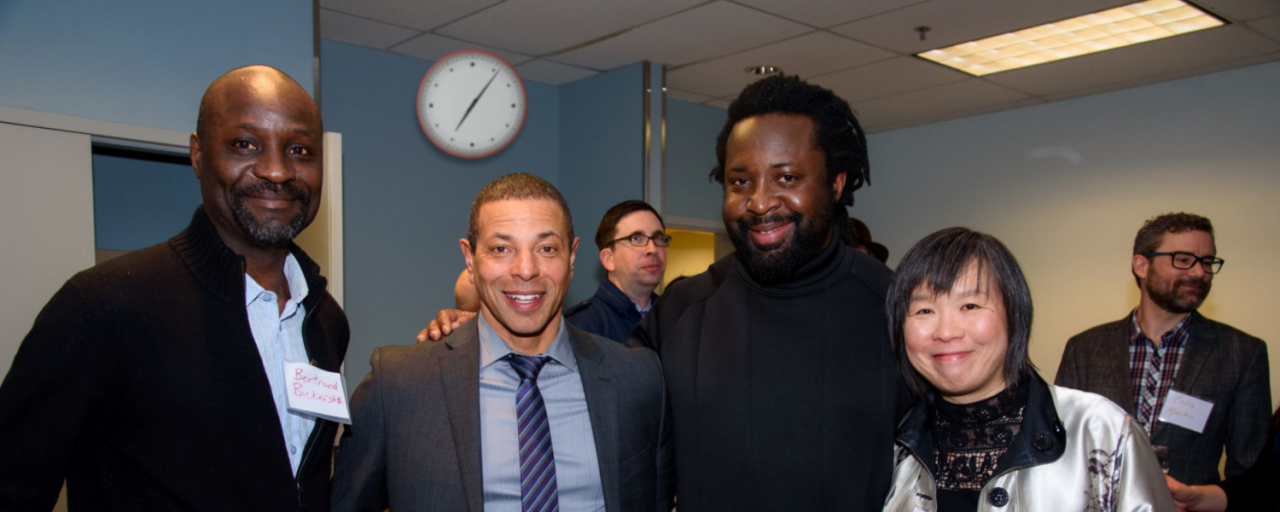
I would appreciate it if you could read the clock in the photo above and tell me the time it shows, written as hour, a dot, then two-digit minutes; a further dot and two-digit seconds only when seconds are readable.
7.06
